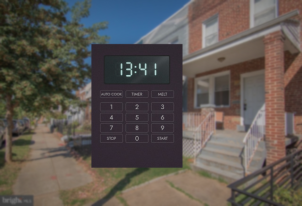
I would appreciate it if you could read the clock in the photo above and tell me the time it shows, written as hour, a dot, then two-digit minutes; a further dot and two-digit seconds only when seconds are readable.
13.41
